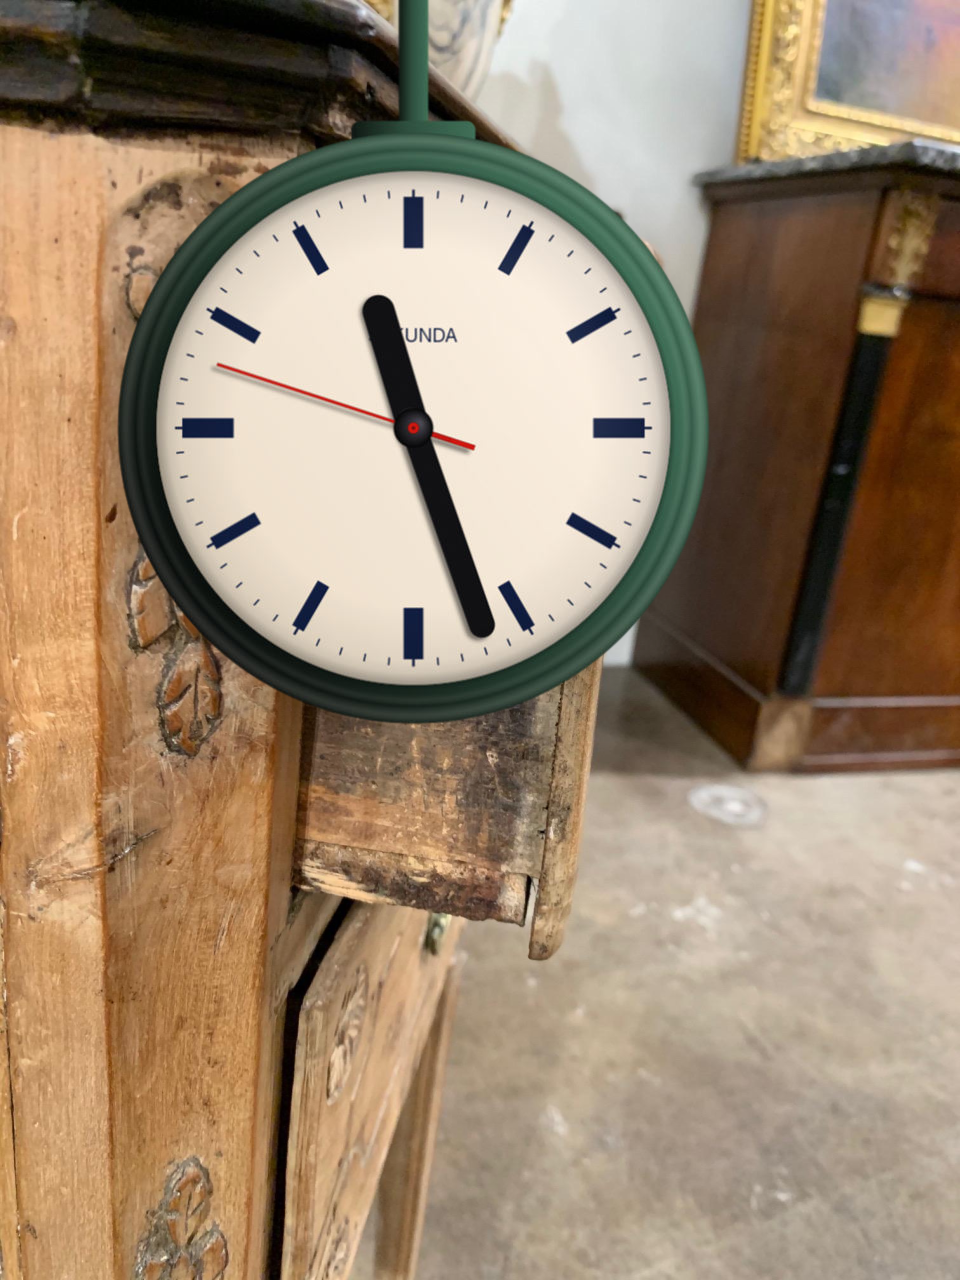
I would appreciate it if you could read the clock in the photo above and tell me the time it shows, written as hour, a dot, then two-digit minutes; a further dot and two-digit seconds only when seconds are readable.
11.26.48
